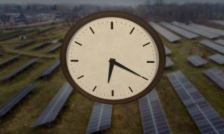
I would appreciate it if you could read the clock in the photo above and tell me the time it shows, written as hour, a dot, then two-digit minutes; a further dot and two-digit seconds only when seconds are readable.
6.20
